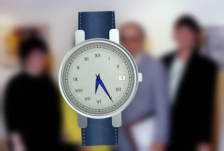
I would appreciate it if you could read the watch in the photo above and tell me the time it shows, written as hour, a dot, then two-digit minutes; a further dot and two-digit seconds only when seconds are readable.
6.25
